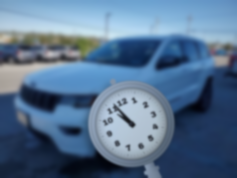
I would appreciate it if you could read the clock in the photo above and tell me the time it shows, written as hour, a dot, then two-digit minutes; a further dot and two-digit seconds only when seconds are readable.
10.57
